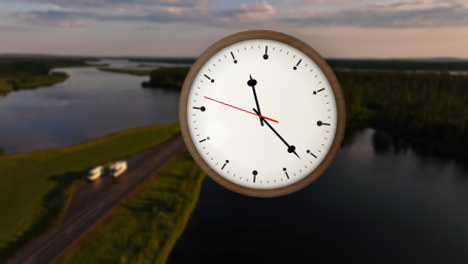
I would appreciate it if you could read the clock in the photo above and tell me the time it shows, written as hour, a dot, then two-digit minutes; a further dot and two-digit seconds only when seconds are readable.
11.21.47
